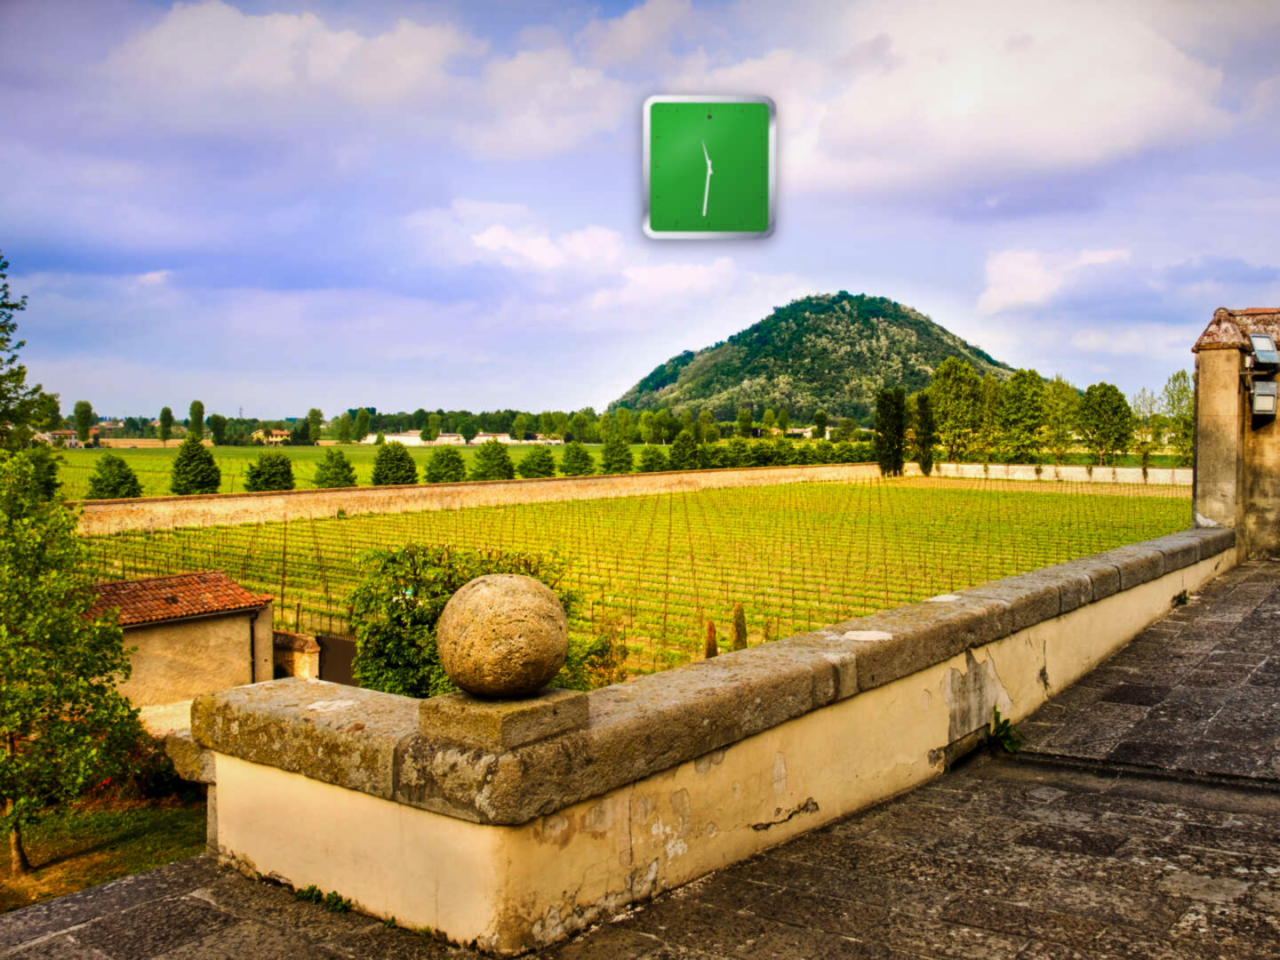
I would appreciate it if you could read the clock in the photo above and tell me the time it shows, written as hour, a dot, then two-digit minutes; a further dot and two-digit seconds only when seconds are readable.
11.31
